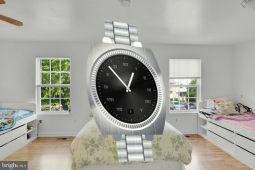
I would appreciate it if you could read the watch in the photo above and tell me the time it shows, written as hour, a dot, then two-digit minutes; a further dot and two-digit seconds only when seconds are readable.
12.53
